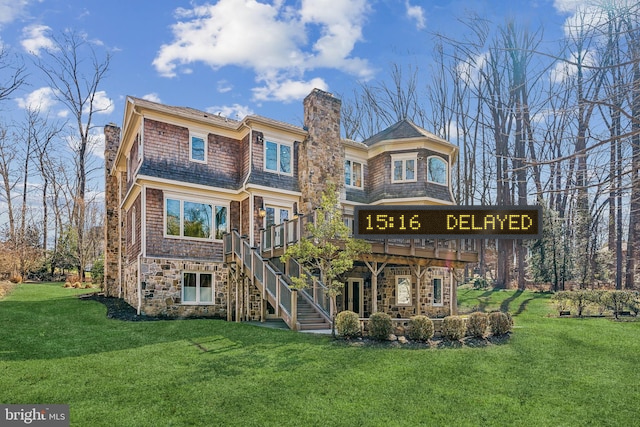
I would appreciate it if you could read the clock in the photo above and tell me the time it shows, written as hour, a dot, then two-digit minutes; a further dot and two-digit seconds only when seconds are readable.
15.16
